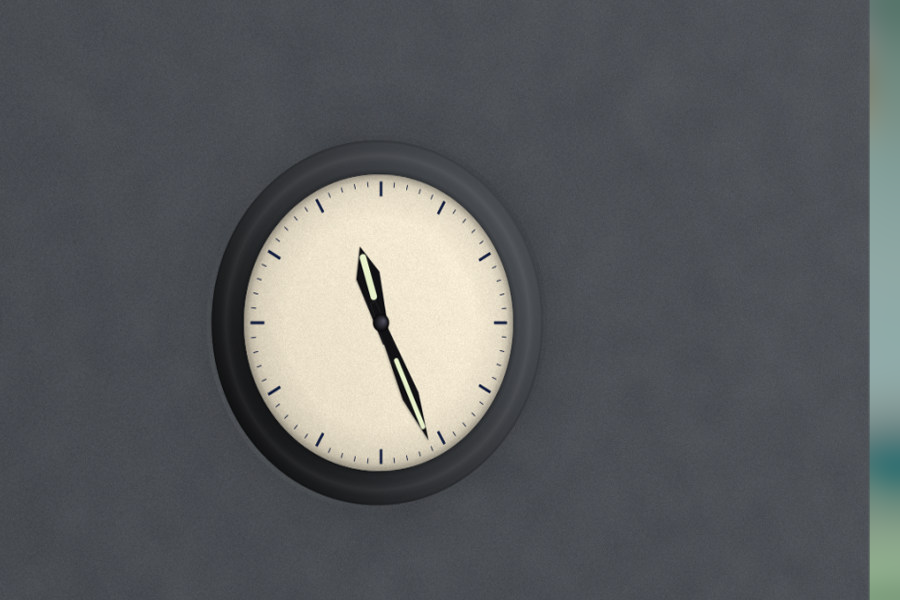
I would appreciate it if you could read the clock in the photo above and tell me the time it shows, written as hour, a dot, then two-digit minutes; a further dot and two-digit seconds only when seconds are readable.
11.26
